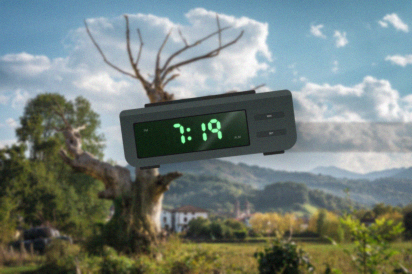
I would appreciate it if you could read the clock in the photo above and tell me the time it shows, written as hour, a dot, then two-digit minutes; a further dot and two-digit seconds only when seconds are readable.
7.19
